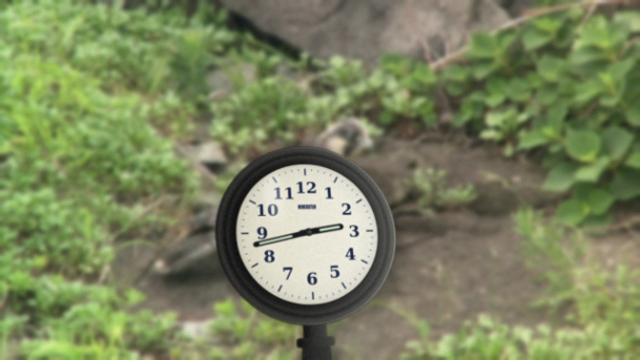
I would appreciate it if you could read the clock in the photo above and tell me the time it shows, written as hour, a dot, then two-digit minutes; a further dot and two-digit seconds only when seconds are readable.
2.43
